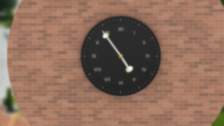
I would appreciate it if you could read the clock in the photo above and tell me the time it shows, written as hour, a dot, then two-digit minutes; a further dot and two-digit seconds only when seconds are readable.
4.54
